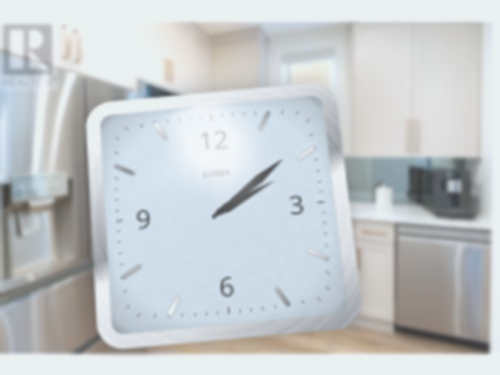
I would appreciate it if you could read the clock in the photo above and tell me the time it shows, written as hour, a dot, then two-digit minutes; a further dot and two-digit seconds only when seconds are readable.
2.09
